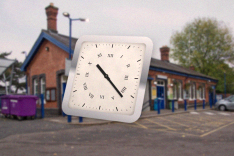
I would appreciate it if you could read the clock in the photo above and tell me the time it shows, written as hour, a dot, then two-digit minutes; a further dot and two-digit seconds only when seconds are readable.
10.22
